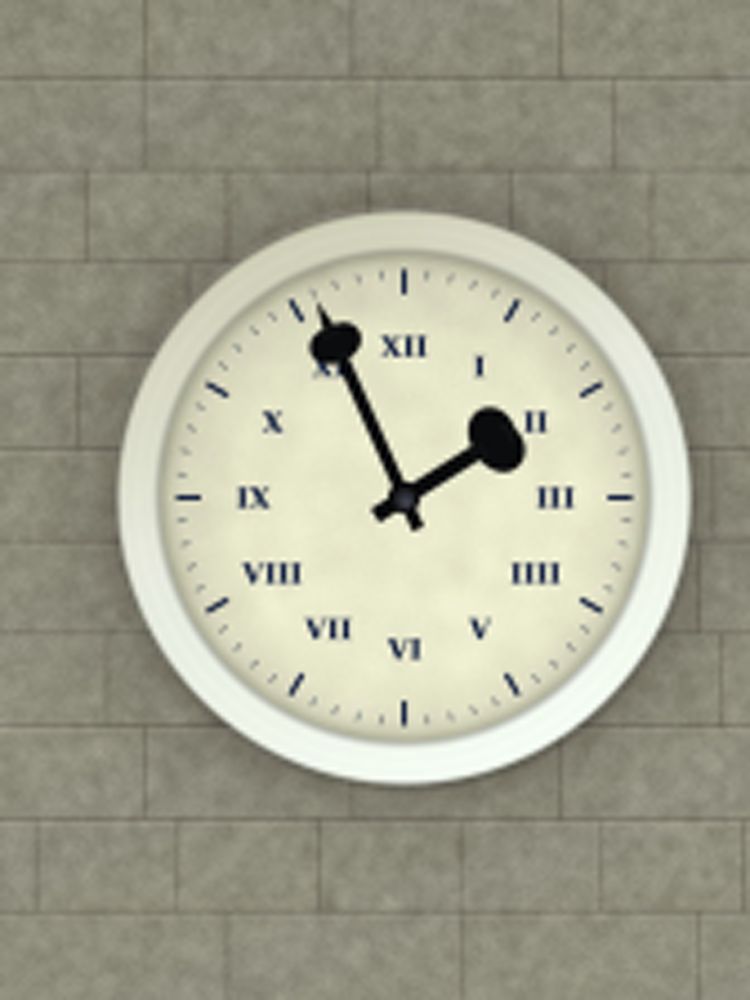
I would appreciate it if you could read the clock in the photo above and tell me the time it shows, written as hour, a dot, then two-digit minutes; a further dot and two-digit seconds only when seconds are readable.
1.56
